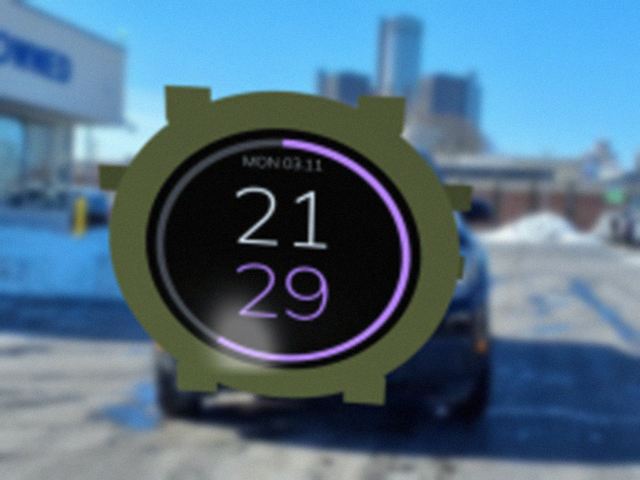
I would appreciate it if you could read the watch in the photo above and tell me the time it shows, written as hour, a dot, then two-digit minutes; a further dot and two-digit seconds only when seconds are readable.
21.29
